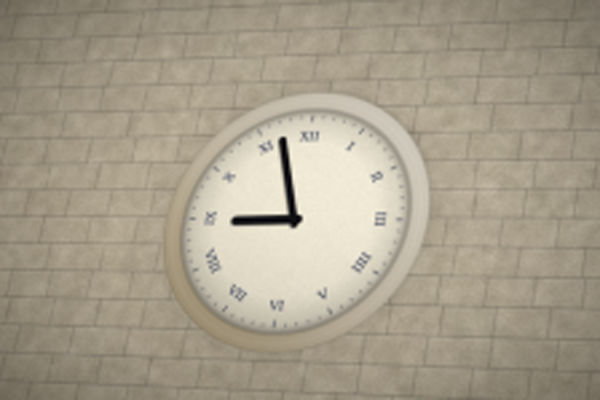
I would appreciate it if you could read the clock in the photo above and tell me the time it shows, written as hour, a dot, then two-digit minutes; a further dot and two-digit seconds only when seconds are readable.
8.57
